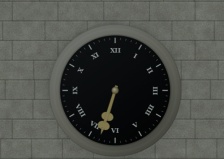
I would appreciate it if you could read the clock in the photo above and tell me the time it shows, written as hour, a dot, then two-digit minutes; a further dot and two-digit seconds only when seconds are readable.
6.33
